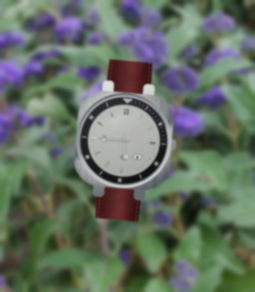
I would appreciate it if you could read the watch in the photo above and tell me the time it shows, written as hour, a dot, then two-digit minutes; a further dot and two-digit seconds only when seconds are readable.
5.45
